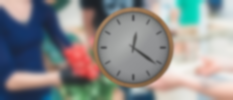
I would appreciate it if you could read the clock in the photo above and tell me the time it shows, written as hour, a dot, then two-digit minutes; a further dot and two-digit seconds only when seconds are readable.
12.21
